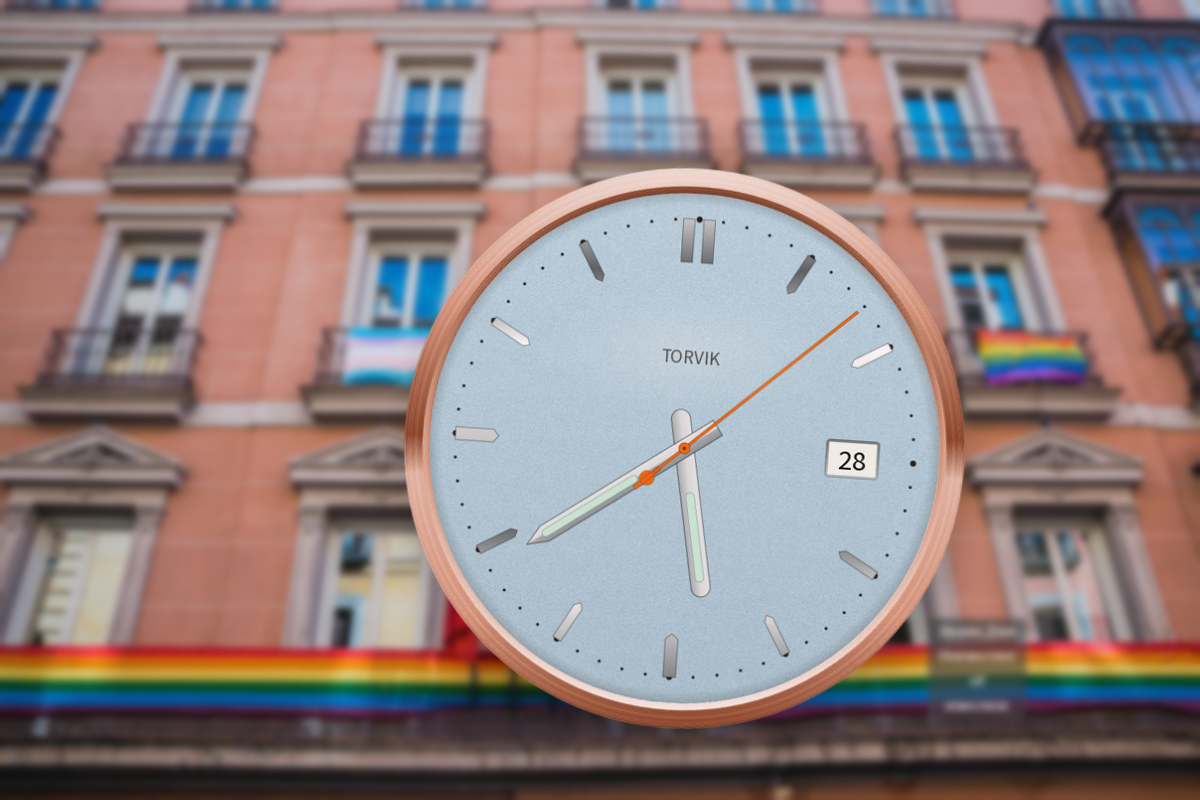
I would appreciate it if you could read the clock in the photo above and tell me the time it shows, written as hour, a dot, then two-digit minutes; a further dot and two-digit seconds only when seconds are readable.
5.39.08
